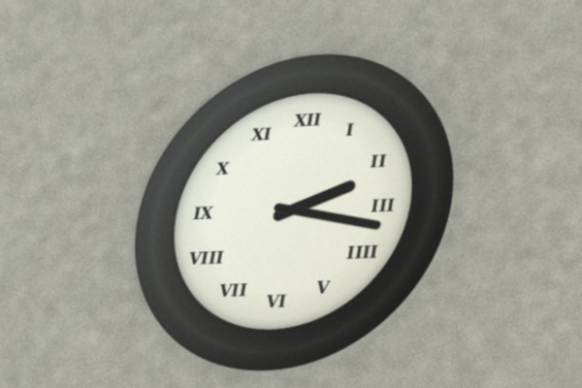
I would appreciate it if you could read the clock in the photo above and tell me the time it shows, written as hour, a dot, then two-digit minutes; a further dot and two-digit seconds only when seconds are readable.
2.17
